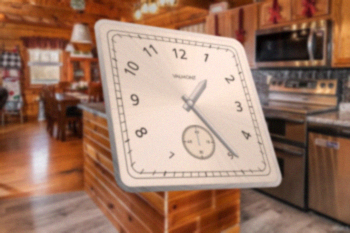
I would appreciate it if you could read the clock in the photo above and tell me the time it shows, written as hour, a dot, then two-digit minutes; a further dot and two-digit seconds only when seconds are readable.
1.24
